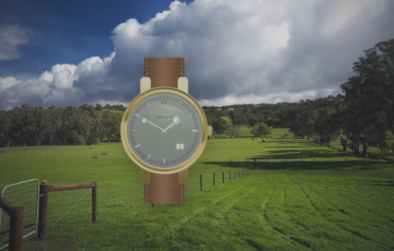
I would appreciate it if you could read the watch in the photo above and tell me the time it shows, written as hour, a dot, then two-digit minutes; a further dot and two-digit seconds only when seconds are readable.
1.50
